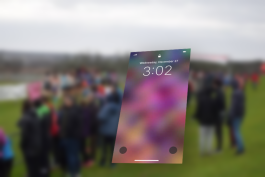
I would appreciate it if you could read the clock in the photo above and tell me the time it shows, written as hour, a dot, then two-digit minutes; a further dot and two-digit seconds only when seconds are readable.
3.02
